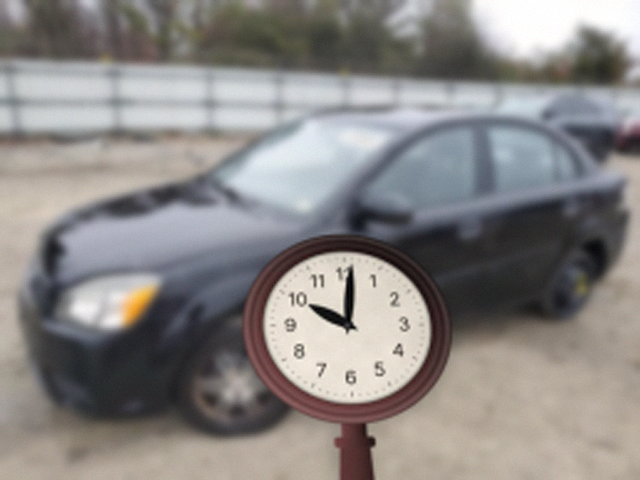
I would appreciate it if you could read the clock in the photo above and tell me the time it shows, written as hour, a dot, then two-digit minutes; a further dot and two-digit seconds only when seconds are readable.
10.01
